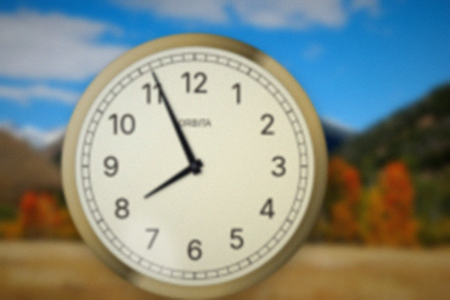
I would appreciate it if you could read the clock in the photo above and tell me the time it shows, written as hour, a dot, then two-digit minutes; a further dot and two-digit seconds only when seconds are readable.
7.56
